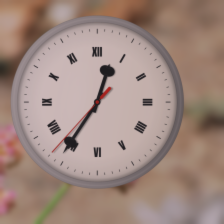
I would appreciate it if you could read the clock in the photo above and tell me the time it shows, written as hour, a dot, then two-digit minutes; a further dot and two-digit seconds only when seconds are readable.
12.35.37
